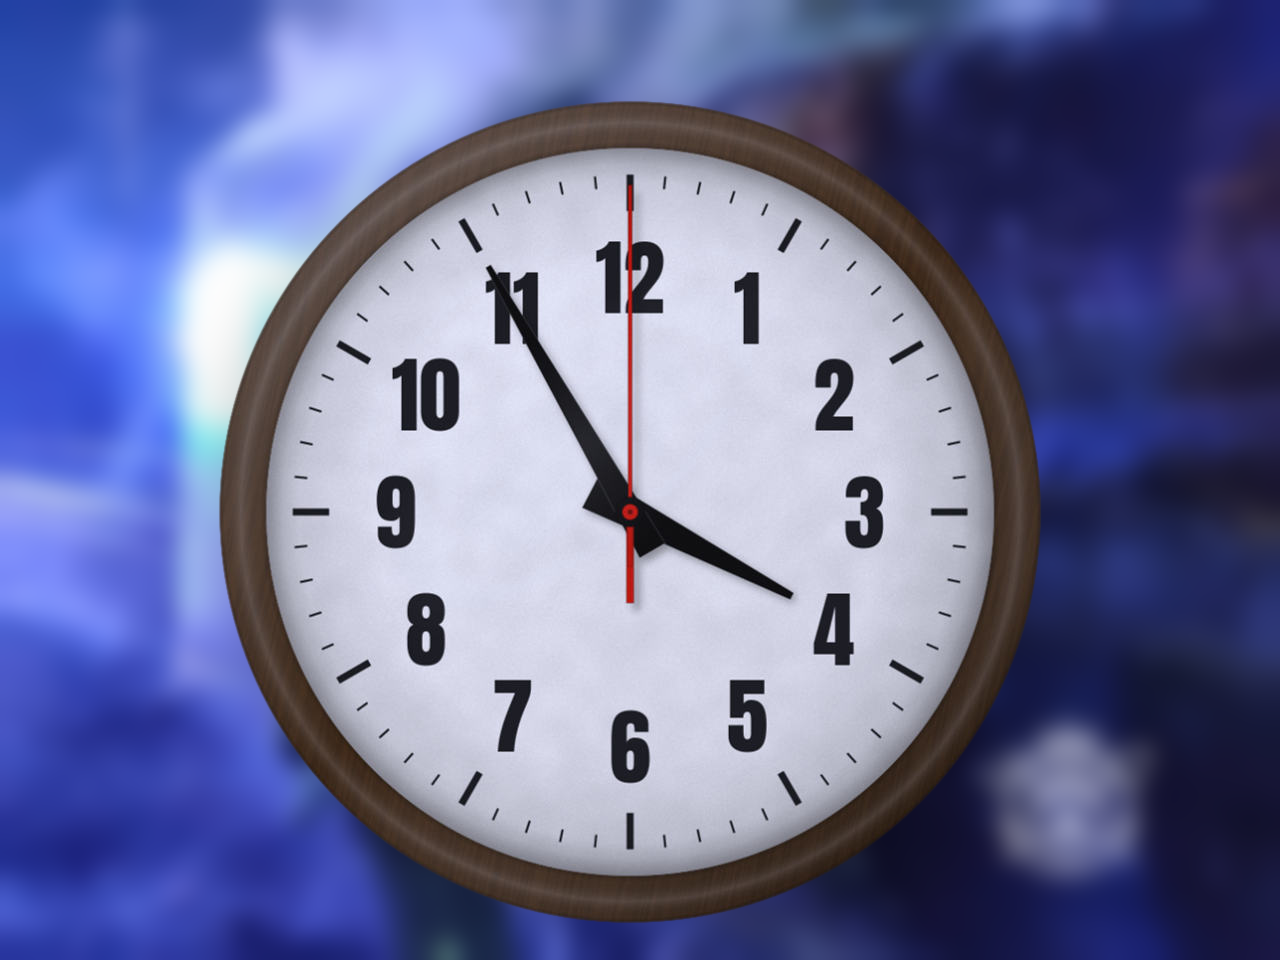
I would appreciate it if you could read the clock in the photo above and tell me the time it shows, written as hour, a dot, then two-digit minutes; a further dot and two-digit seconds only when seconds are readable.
3.55.00
